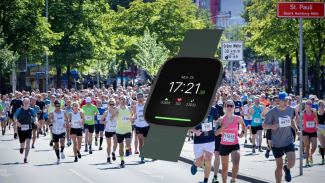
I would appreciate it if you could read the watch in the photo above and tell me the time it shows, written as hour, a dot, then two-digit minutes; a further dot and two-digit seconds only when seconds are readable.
17.21
